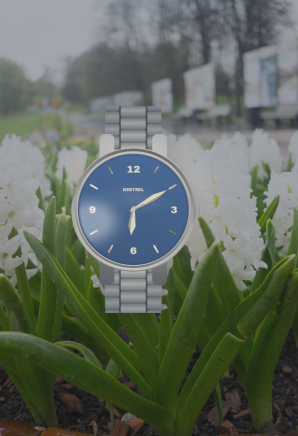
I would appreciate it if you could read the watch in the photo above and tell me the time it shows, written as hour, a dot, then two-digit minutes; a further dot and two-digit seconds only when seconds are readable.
6.10
